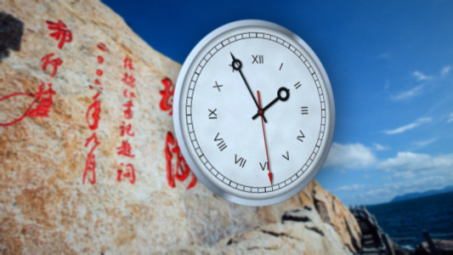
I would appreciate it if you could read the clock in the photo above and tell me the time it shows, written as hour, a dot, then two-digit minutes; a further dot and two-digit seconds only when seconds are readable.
1.55.29
